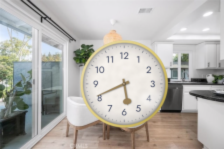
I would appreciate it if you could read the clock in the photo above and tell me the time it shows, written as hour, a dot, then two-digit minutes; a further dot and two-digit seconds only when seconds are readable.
5.41
